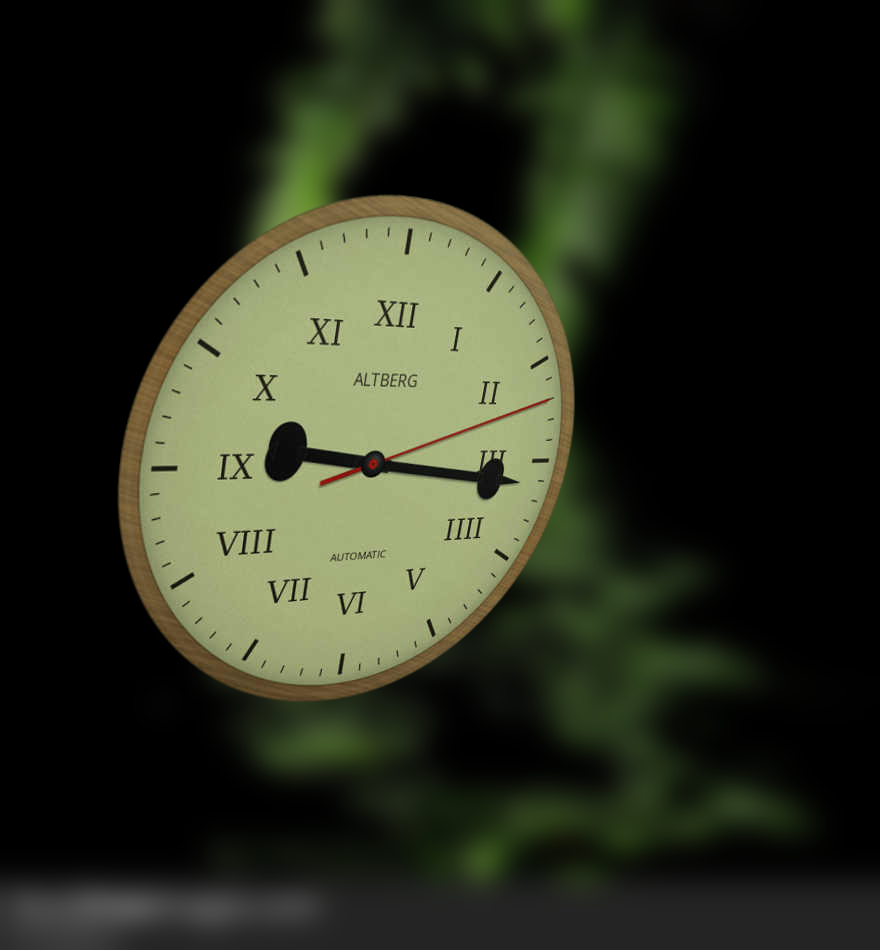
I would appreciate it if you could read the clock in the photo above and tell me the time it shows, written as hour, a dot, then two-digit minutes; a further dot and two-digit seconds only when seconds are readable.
9.16.12
